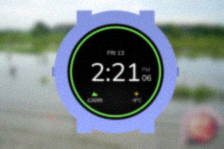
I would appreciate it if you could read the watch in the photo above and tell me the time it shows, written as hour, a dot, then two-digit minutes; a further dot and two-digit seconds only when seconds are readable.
2.21
